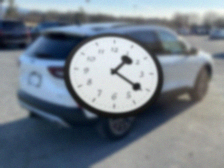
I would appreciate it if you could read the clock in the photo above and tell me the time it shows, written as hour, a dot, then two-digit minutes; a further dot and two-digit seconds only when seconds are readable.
1.21
